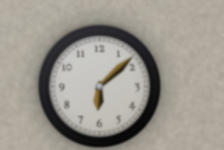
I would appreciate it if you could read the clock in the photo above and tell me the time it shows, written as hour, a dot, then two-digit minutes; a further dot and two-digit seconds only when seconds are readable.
6.08
